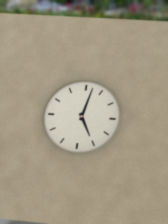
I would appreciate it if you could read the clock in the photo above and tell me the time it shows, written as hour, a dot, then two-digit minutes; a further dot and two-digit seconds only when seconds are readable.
5.02
